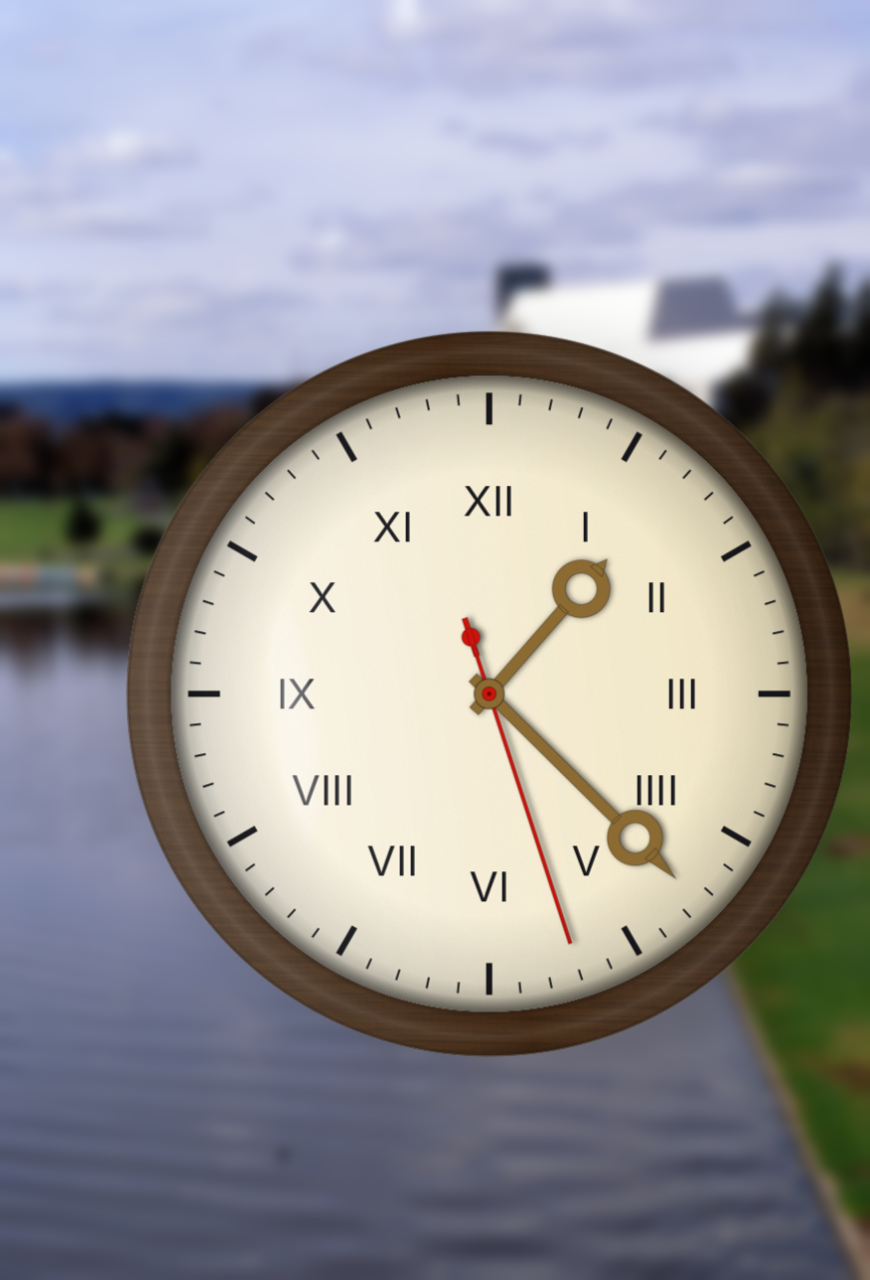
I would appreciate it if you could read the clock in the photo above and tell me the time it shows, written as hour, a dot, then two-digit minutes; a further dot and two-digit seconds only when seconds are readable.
1.22.27
